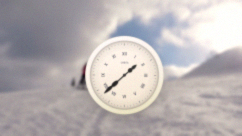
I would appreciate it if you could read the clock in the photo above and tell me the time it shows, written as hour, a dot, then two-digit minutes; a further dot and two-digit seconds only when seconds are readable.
1.38
